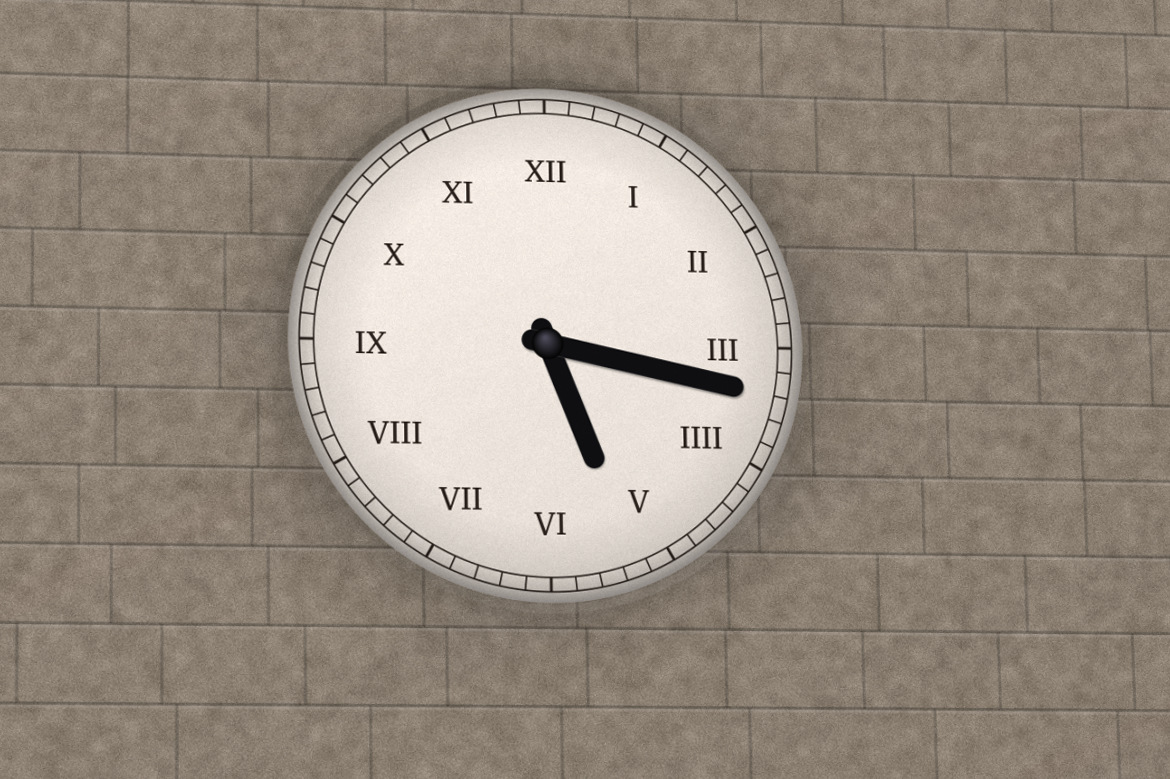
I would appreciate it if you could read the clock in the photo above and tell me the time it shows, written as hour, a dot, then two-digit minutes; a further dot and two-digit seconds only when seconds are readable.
5.17
